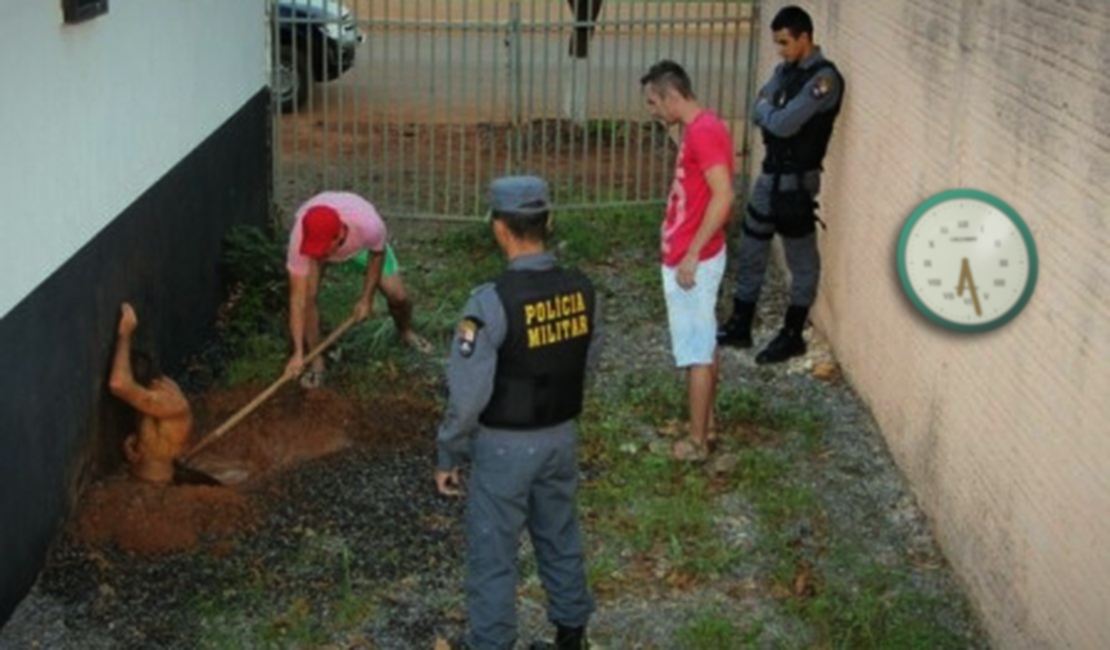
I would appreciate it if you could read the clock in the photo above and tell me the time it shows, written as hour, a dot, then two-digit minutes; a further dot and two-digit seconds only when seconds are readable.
6.28
